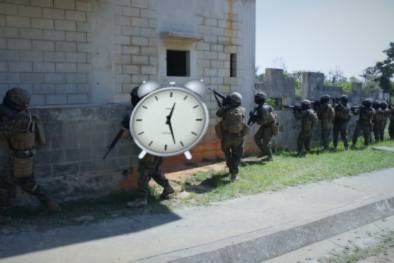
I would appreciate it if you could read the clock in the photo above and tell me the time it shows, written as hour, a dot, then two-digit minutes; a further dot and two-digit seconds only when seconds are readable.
12.27
